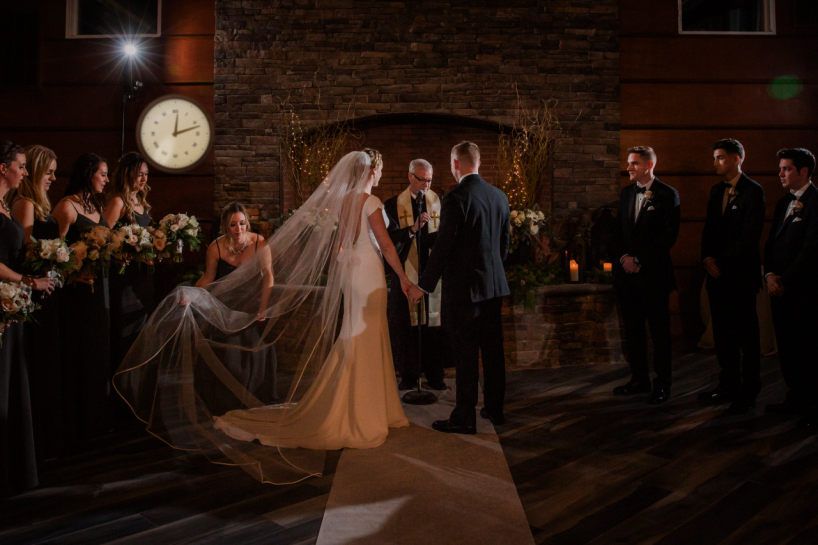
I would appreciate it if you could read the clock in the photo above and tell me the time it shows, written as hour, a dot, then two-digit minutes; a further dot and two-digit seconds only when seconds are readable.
12.12
